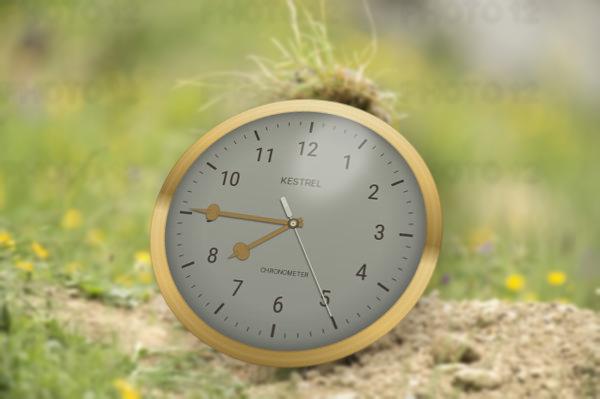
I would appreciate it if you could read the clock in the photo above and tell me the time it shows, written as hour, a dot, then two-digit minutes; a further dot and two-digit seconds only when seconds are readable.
7.45.25
